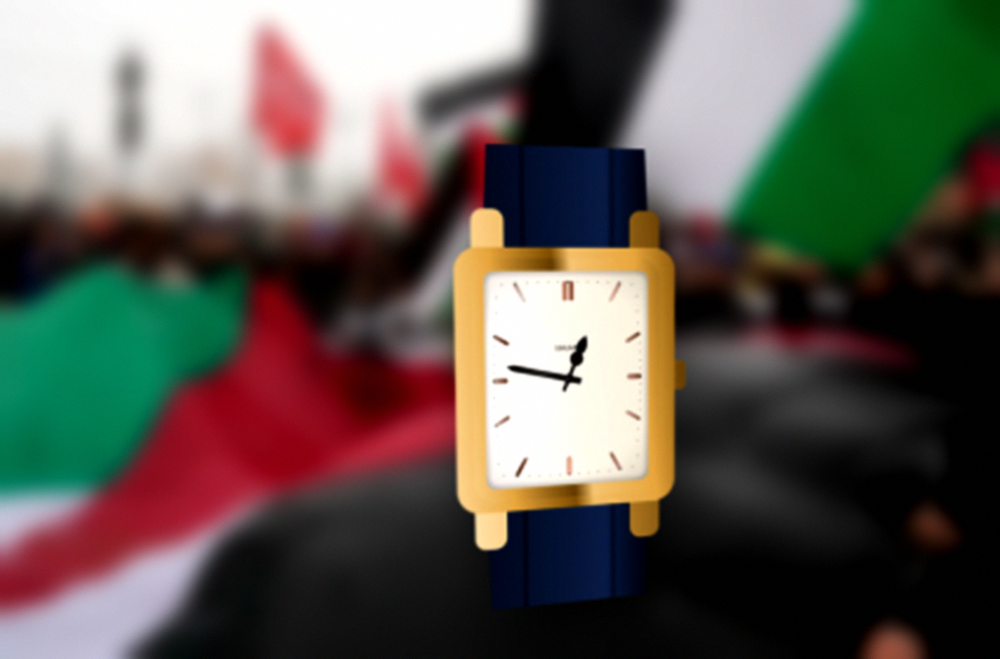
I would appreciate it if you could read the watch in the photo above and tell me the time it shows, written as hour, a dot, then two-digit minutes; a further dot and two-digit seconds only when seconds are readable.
12.47
